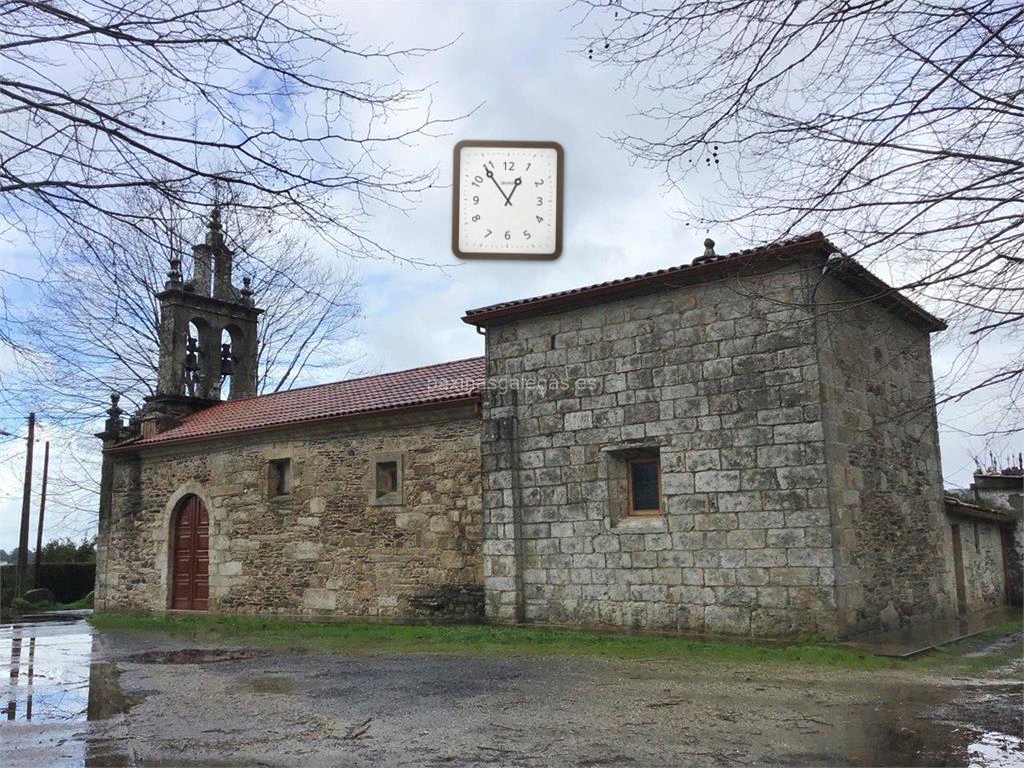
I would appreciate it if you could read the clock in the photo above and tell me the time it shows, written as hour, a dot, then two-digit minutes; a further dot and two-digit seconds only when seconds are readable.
12.54
